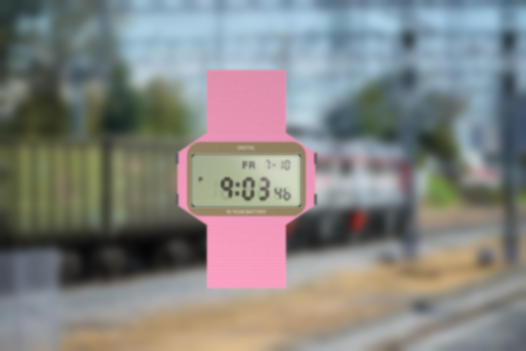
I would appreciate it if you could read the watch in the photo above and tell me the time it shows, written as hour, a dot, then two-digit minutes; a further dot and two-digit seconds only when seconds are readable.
9.03.46
